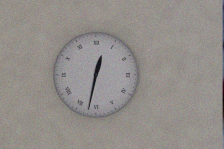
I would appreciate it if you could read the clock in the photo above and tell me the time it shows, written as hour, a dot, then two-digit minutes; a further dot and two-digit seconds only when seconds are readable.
12.32
